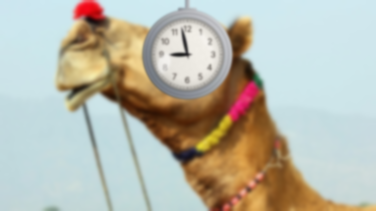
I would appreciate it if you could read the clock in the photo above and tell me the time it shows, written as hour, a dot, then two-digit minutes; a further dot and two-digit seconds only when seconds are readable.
8.58
